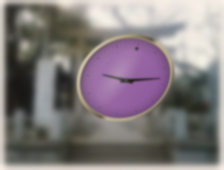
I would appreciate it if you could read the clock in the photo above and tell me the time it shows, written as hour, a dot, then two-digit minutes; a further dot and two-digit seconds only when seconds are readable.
9.13
